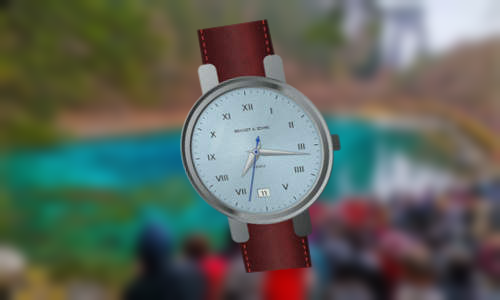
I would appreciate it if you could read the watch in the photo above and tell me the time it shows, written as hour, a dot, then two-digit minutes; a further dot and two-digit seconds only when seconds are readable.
7.16.33
